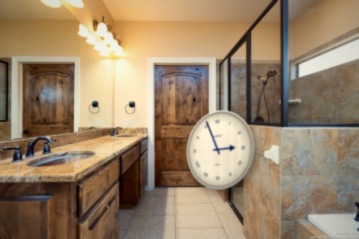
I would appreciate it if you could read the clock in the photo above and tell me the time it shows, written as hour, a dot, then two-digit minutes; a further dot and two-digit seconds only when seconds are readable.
2.56
